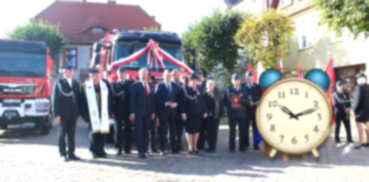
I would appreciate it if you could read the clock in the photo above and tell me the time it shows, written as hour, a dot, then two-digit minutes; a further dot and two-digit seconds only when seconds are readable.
10.12
